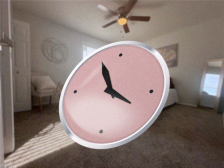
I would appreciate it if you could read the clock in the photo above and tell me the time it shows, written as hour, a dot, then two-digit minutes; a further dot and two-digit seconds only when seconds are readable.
3.55
